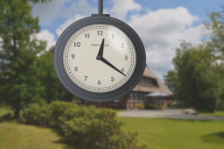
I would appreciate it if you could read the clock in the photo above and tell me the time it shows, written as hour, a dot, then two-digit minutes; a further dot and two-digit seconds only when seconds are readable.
12.21
